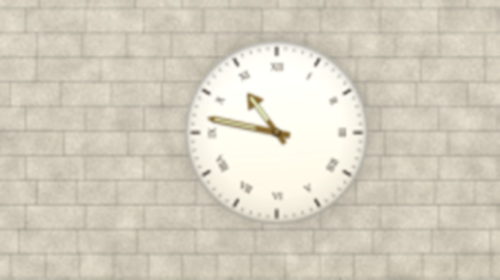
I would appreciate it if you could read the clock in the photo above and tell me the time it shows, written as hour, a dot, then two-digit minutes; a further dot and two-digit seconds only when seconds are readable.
10.47
